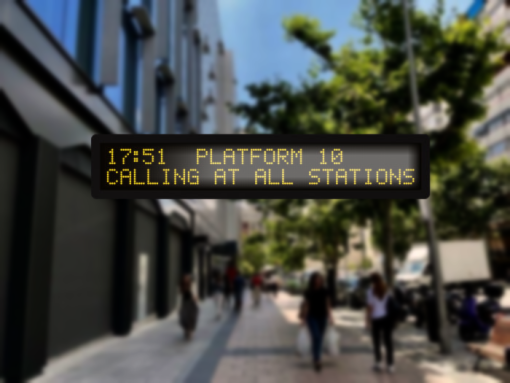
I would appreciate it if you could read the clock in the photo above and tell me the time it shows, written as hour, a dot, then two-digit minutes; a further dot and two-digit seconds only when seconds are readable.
17.51
